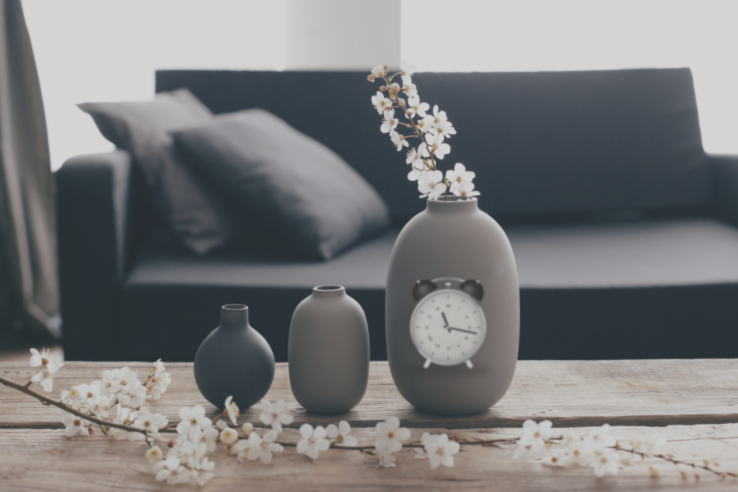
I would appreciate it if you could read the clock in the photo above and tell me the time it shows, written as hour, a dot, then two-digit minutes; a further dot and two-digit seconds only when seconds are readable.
11.17
